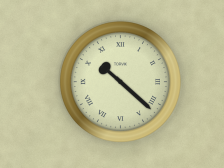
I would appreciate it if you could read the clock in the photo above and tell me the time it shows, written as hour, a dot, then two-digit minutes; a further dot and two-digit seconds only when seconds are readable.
10.22
